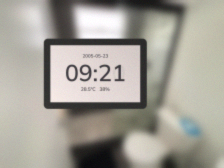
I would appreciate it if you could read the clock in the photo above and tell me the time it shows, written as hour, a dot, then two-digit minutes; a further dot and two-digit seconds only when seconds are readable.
9.21
